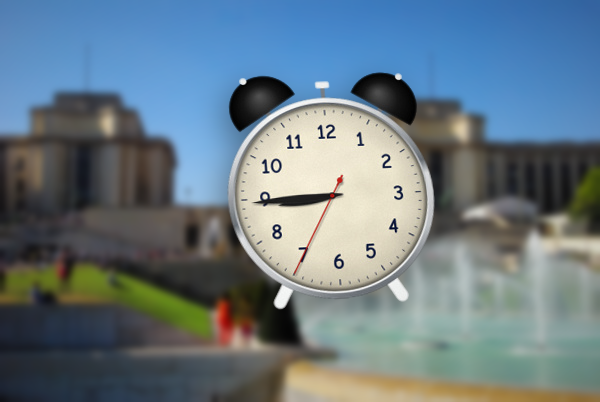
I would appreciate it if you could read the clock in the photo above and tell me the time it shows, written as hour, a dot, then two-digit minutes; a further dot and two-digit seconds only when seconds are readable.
8.44.35
